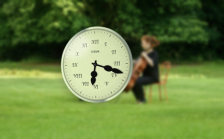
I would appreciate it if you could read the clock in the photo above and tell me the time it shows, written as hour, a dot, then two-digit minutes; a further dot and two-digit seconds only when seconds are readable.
6.18
